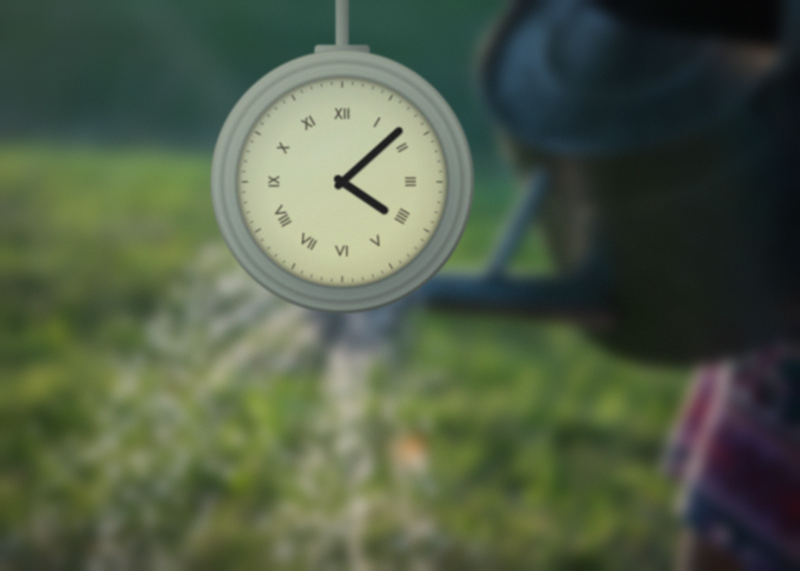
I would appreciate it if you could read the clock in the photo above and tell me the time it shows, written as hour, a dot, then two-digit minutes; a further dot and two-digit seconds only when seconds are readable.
4.08
